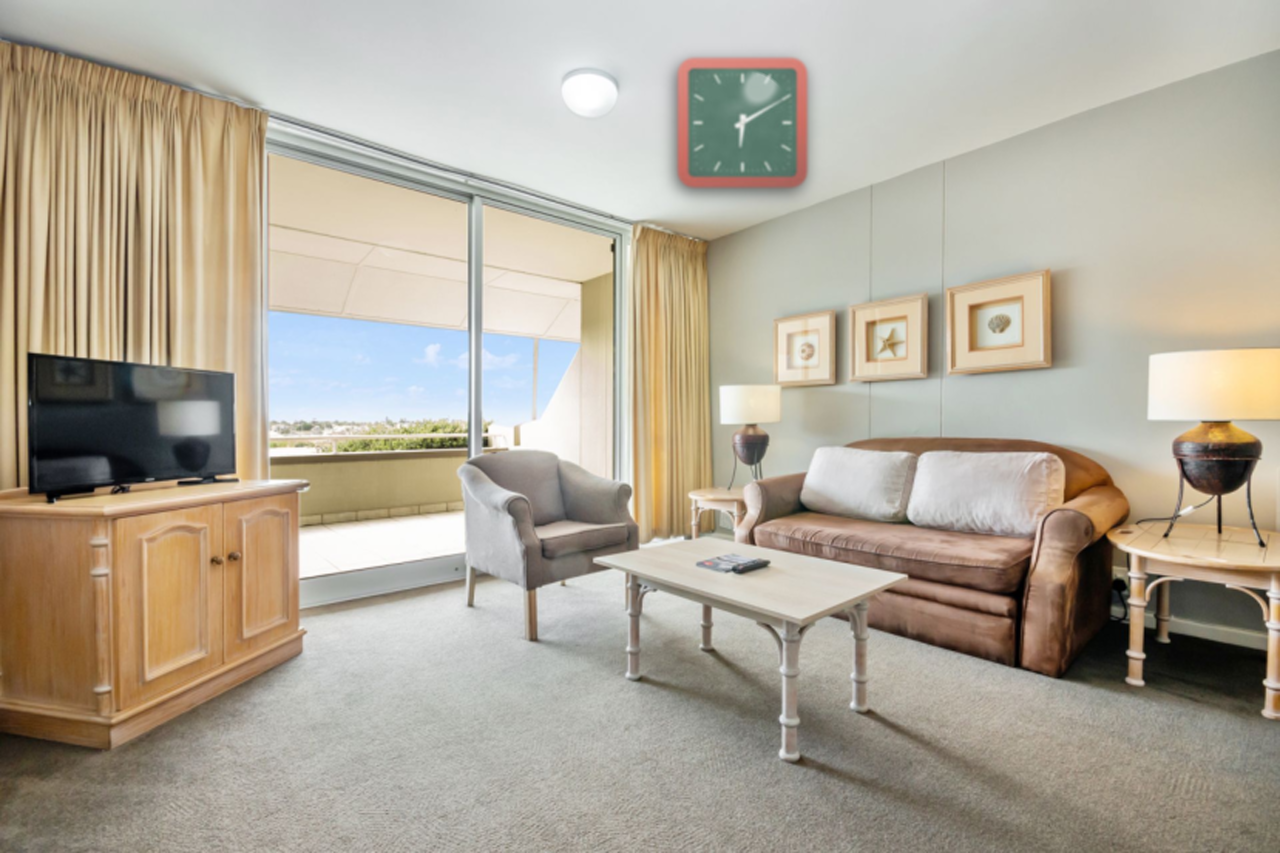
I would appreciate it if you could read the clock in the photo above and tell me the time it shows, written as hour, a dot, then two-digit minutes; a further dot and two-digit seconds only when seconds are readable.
6.10
